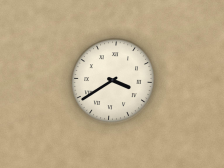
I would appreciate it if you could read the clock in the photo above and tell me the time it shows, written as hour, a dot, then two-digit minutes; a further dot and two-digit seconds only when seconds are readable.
3.39
